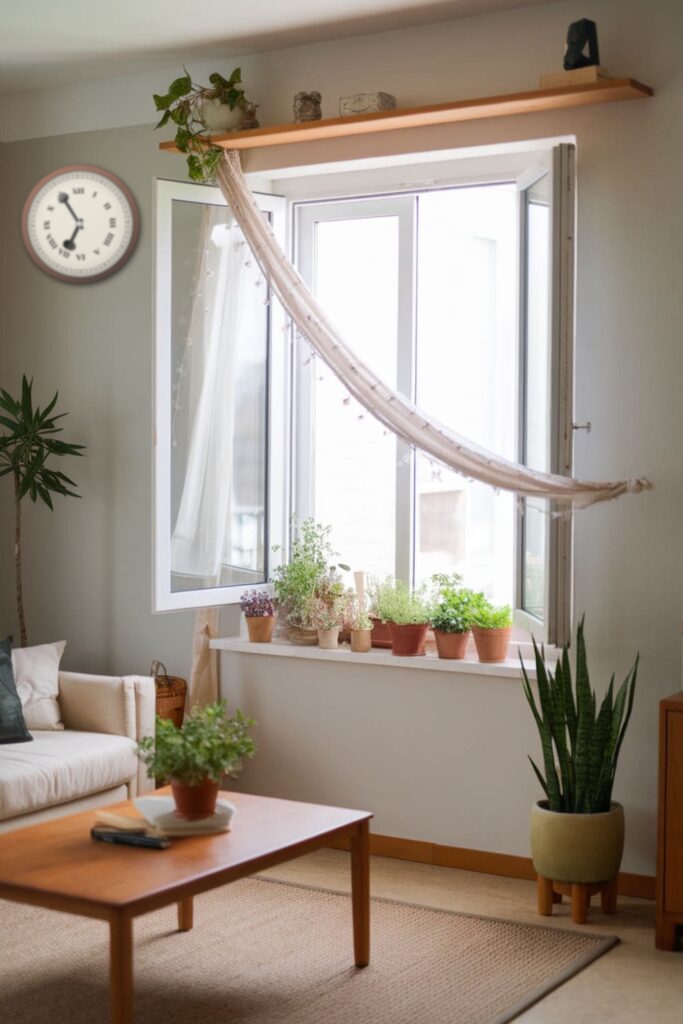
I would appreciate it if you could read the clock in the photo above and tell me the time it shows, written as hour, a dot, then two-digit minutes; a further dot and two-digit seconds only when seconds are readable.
6.55
